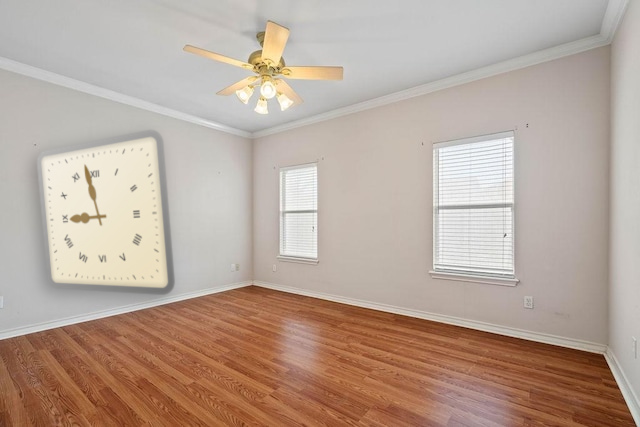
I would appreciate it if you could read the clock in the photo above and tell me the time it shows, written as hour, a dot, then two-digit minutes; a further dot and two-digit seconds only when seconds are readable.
8.58
